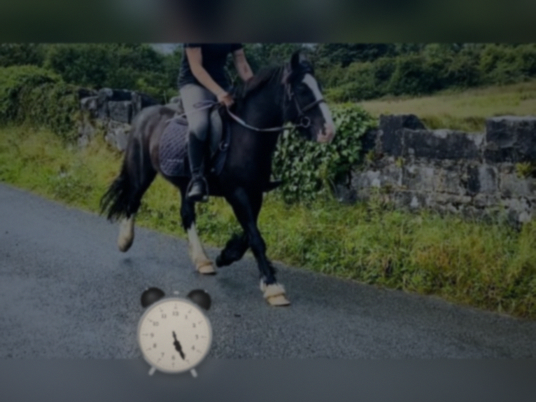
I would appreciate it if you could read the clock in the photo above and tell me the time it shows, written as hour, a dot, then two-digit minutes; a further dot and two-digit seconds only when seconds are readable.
5.26
